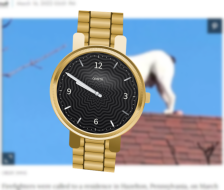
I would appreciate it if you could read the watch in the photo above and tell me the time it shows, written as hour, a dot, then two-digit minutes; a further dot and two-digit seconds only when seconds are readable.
9.50
